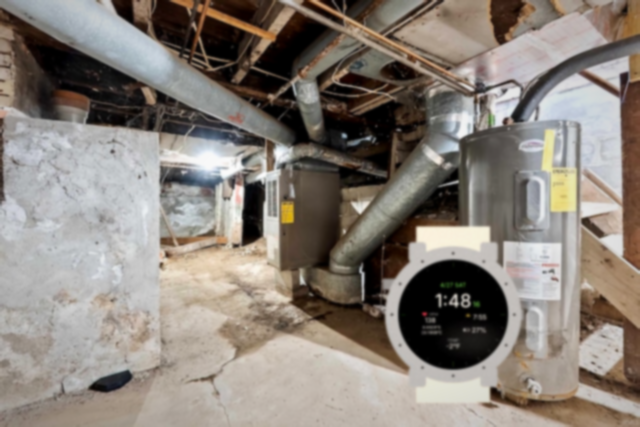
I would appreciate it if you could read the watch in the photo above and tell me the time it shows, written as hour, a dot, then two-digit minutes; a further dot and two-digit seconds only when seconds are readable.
1.48
